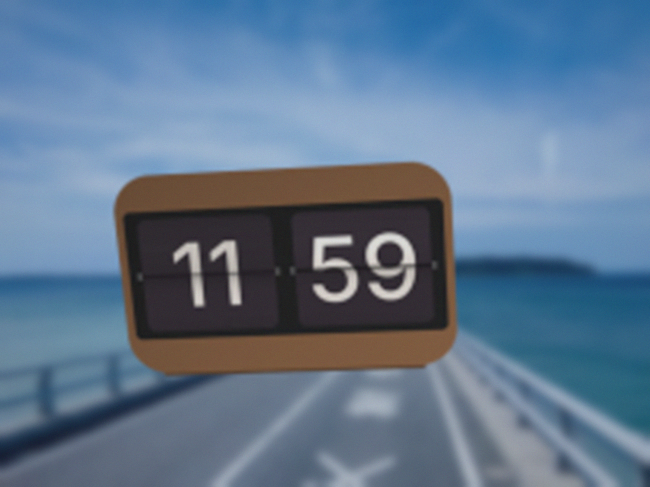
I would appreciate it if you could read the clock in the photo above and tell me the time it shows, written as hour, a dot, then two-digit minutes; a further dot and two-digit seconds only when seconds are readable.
11.59
